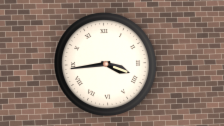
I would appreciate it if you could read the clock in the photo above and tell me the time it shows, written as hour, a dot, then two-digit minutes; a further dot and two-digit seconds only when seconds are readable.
3.44
